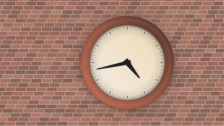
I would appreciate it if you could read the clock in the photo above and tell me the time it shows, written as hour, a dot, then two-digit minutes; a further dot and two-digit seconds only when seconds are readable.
4.43
